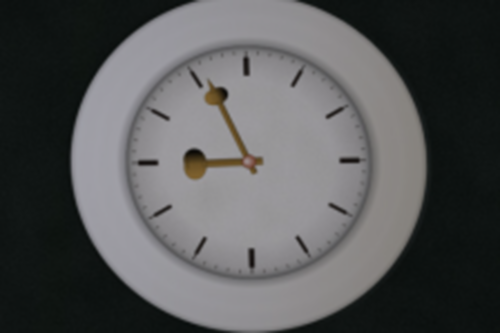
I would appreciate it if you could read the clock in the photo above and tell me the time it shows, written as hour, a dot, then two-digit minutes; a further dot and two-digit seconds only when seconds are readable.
8.56
